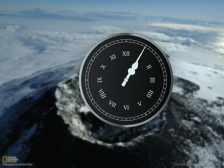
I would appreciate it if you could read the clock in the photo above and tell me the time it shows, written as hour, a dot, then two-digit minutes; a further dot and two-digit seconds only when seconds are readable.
1.05
